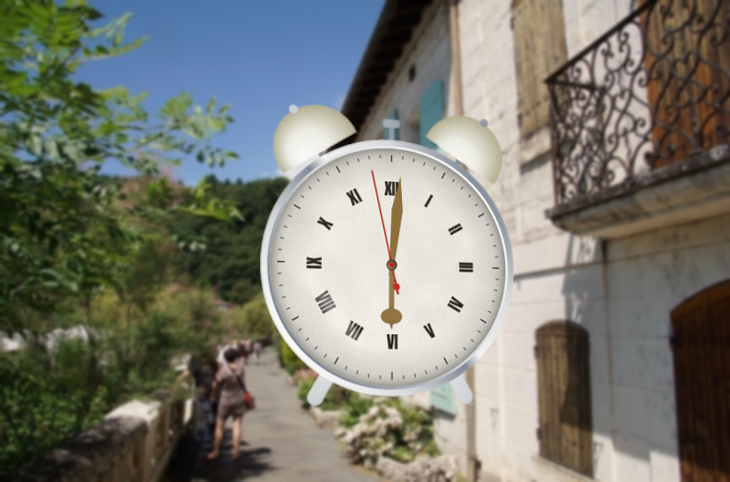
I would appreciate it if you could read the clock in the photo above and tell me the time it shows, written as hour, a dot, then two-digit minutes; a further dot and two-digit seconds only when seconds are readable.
6.00.58
